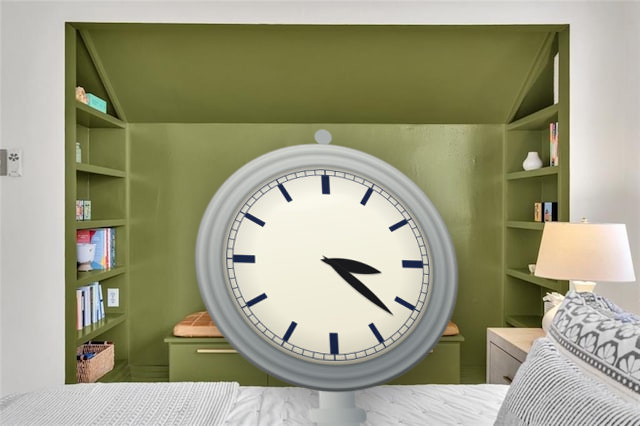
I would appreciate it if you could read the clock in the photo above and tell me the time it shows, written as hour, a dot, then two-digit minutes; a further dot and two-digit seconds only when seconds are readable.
3.22
